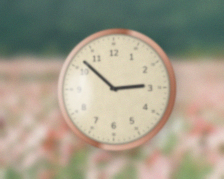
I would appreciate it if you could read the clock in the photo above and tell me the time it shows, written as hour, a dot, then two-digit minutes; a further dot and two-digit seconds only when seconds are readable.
2.52
